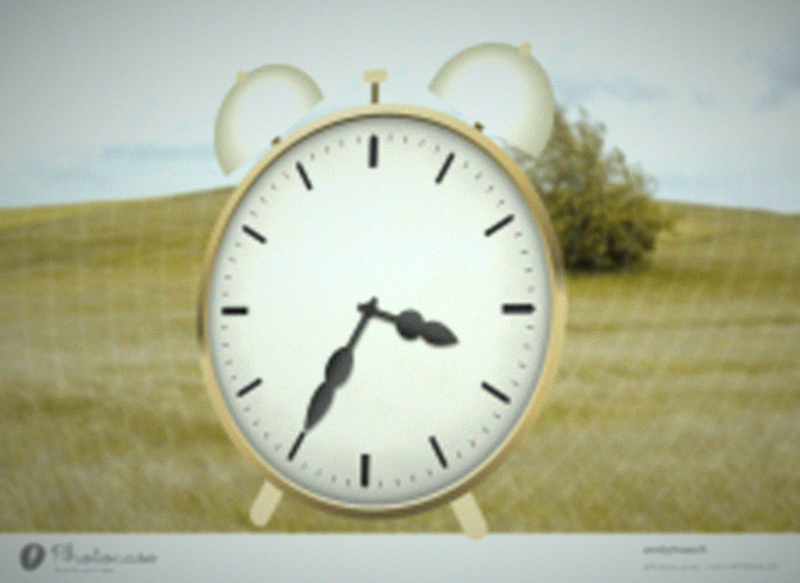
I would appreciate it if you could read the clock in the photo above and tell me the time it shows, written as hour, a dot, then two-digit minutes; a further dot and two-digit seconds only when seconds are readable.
3.35
